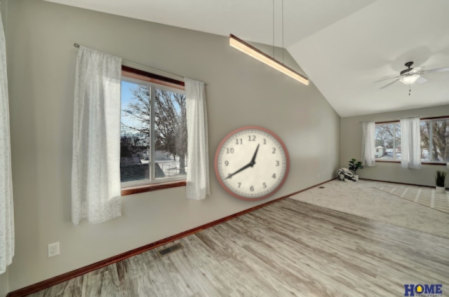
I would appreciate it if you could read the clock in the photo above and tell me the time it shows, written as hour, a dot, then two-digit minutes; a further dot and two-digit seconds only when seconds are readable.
12.40
